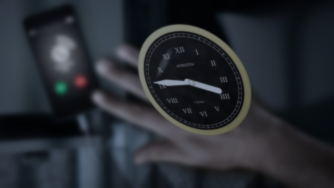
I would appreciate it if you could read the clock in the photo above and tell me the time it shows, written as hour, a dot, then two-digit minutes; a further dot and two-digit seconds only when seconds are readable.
3.46
